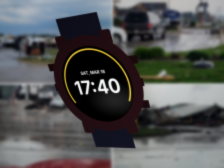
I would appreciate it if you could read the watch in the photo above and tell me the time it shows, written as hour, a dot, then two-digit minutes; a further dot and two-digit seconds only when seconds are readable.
17.40
